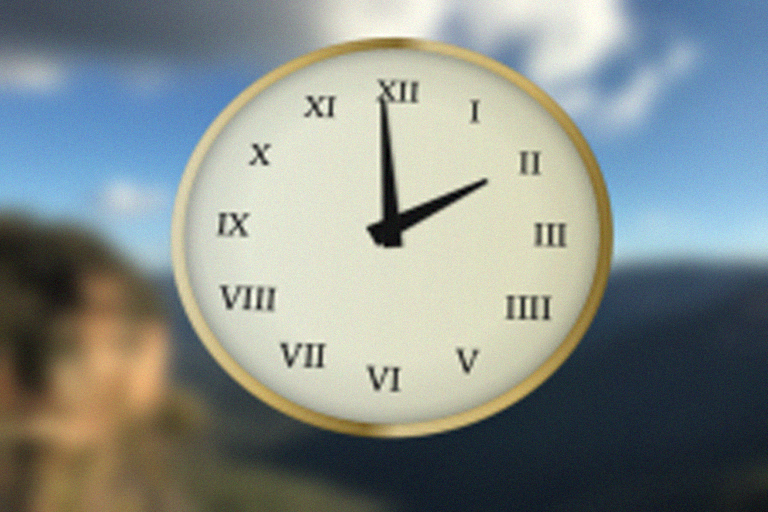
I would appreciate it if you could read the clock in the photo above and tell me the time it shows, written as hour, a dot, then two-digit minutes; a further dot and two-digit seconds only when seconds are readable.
1.59
